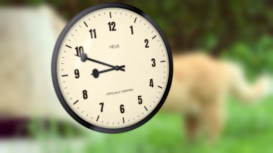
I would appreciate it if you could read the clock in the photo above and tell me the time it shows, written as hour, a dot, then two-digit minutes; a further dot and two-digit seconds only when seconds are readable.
8.49
